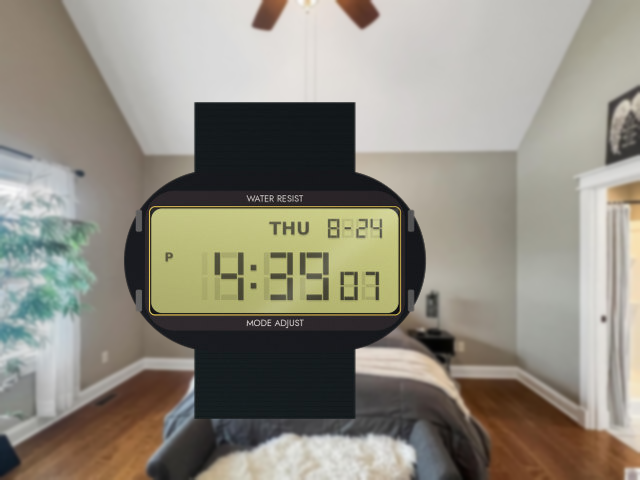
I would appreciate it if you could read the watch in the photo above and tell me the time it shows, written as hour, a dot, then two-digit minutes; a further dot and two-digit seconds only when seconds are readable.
4.39.07
